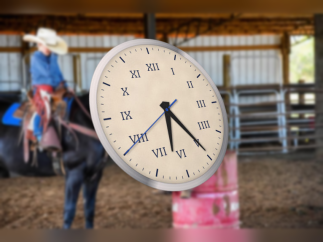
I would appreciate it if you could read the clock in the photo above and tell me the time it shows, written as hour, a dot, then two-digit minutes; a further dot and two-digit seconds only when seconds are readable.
6.24.40
